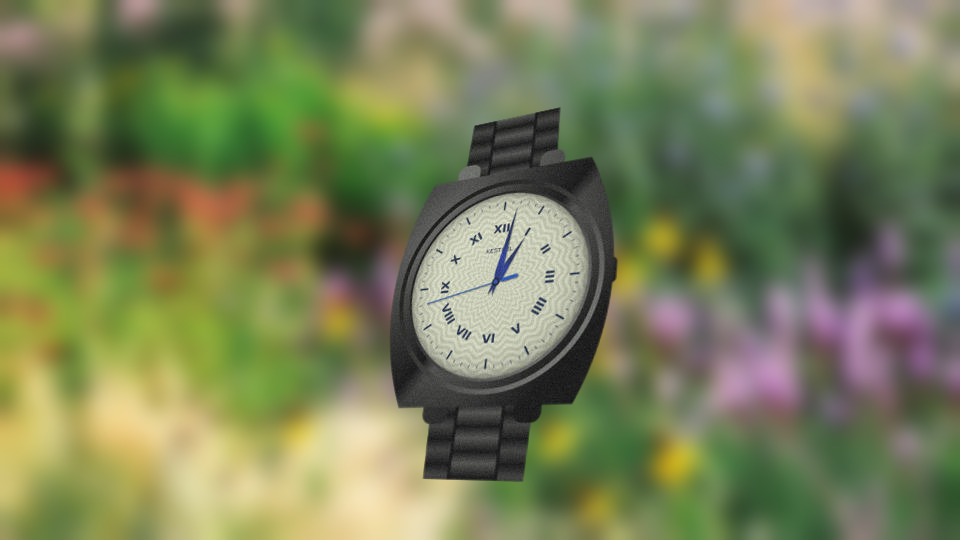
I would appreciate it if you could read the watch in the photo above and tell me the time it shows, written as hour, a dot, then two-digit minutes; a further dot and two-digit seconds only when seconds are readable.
1.01.43
